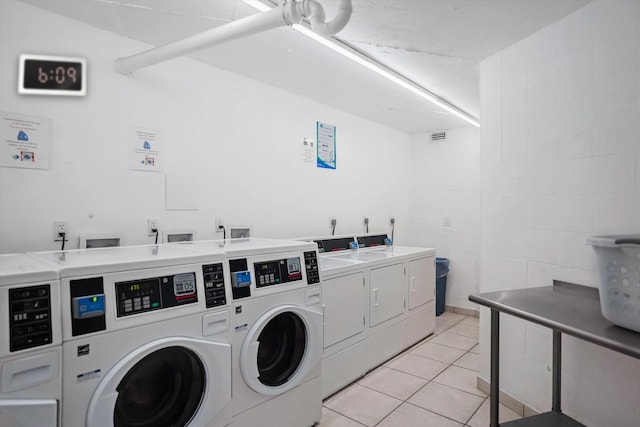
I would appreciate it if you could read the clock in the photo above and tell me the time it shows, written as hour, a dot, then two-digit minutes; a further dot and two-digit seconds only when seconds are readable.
6.09
